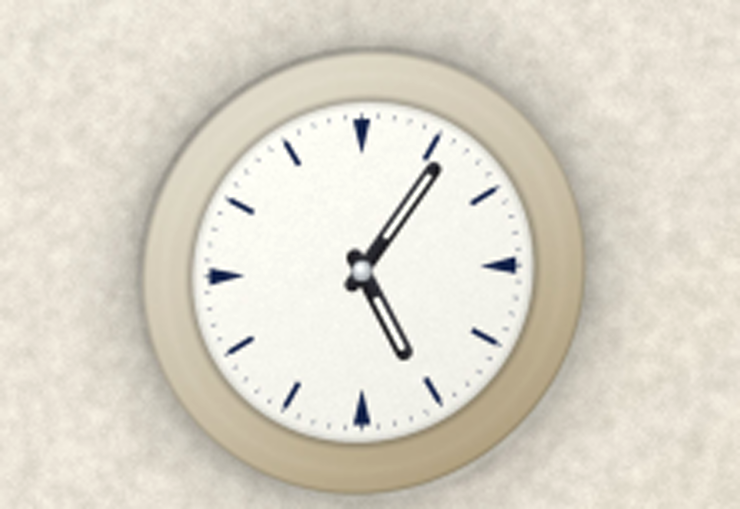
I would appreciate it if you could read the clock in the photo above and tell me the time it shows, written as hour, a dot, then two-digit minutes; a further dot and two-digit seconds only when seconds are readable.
5.06
